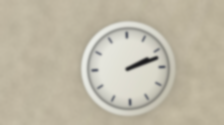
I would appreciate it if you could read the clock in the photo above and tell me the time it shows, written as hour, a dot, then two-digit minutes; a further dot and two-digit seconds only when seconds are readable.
2.12
